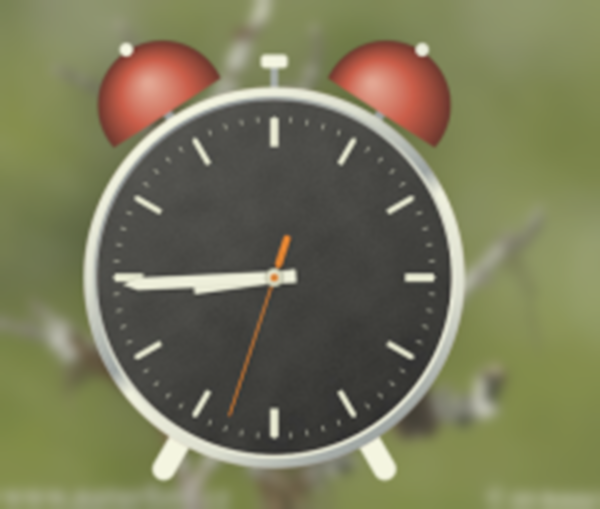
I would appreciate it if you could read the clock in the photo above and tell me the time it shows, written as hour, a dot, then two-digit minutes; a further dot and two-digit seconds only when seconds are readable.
8.44.33
